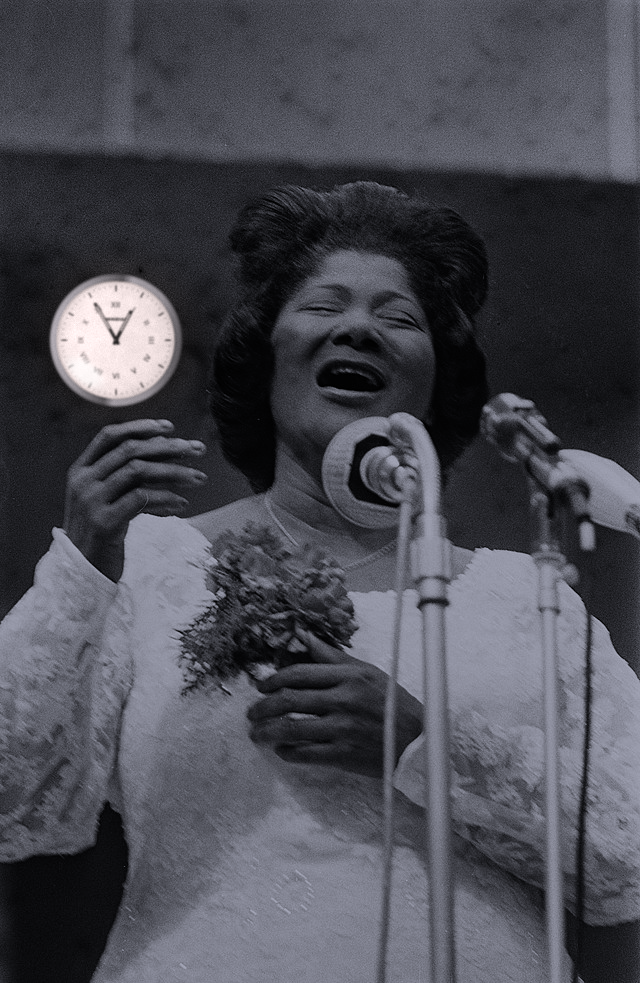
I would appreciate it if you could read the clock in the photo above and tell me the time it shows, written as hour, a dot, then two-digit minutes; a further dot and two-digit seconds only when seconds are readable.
12.55
